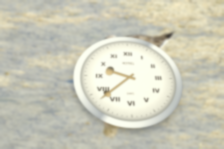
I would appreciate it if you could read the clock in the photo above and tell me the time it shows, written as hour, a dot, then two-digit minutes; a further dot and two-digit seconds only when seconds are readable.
9.38
